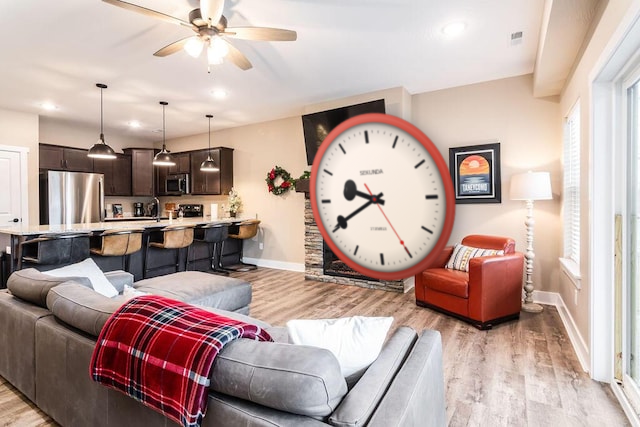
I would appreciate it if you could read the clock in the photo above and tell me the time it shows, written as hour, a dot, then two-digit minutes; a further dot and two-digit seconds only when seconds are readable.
9.40.25
